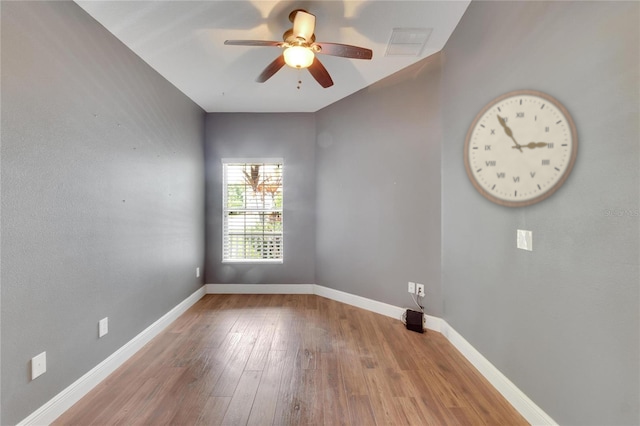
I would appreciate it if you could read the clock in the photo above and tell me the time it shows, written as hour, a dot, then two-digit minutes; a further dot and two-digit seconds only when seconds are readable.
2.54
